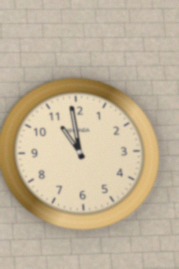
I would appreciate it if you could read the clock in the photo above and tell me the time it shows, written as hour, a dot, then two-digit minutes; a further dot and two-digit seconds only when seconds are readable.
10.59
